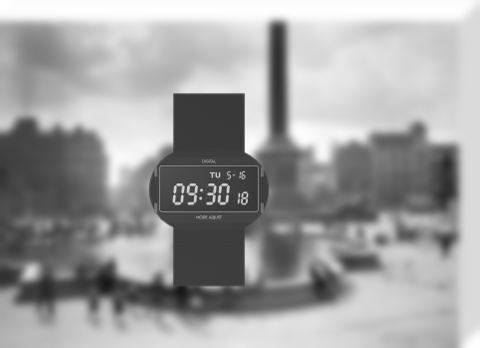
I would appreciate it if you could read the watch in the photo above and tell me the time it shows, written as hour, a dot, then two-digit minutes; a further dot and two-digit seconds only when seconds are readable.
9.30.18
